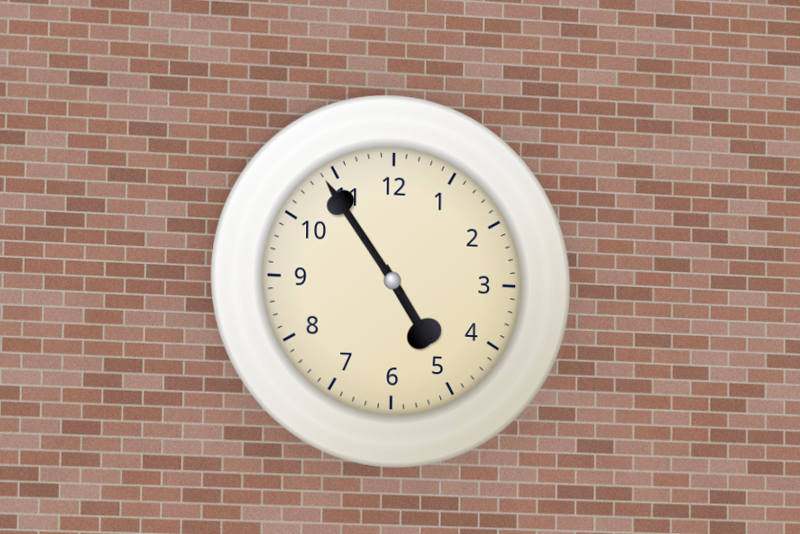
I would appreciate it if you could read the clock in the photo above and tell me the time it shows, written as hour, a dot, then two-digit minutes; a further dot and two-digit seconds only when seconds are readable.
4.54
